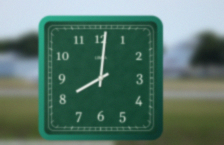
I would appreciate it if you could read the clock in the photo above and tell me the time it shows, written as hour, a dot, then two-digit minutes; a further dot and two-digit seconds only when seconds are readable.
8.01
